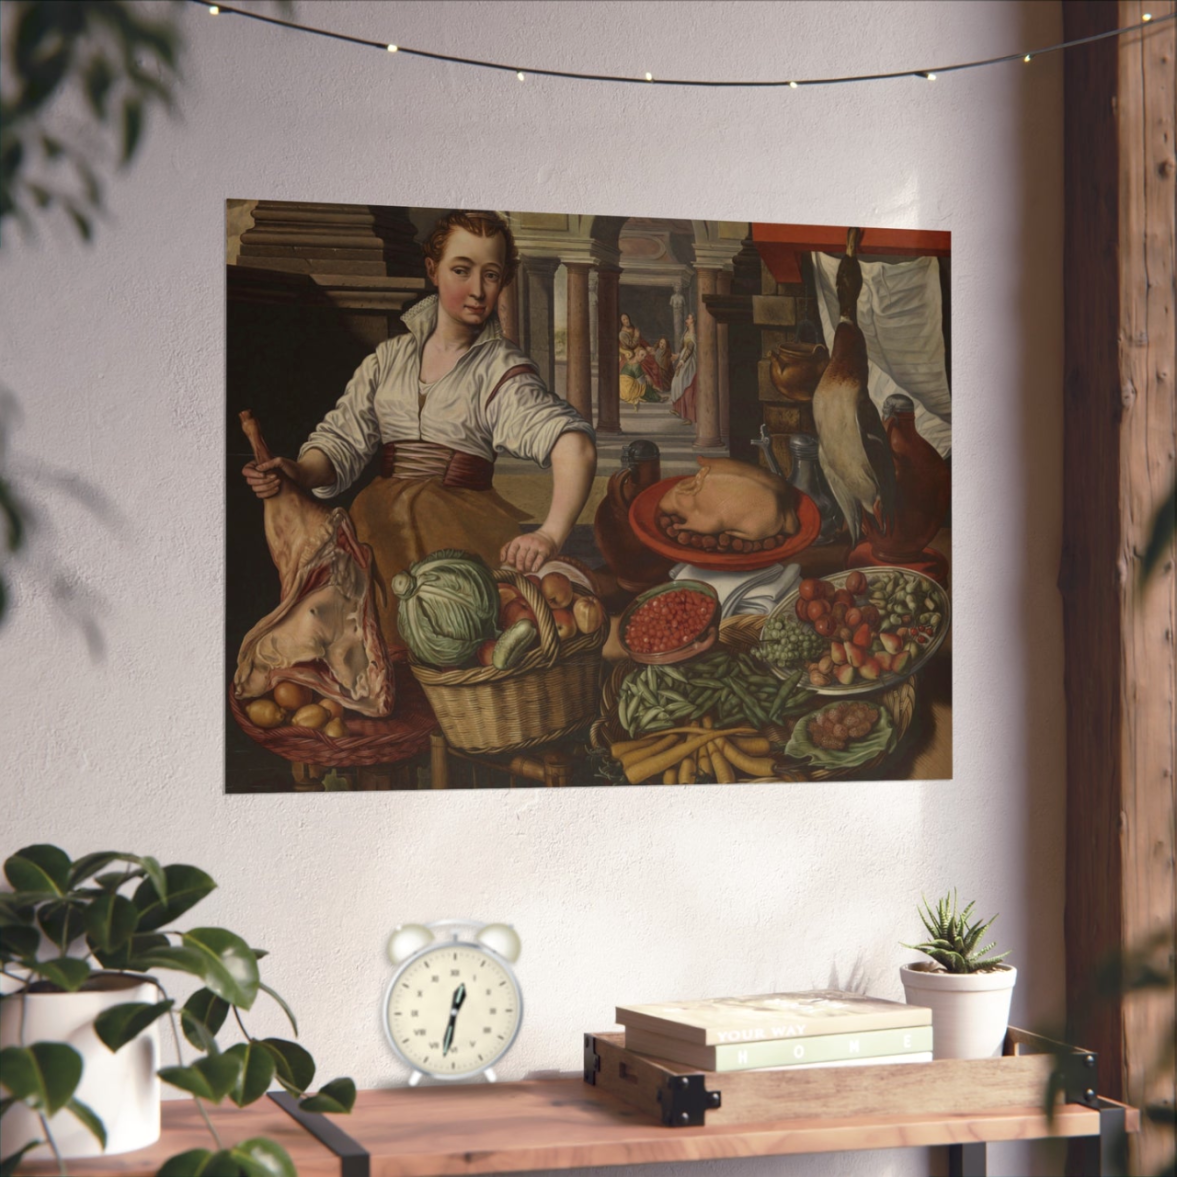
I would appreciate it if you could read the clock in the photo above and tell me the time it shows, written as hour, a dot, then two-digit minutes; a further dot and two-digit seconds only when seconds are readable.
12.32
